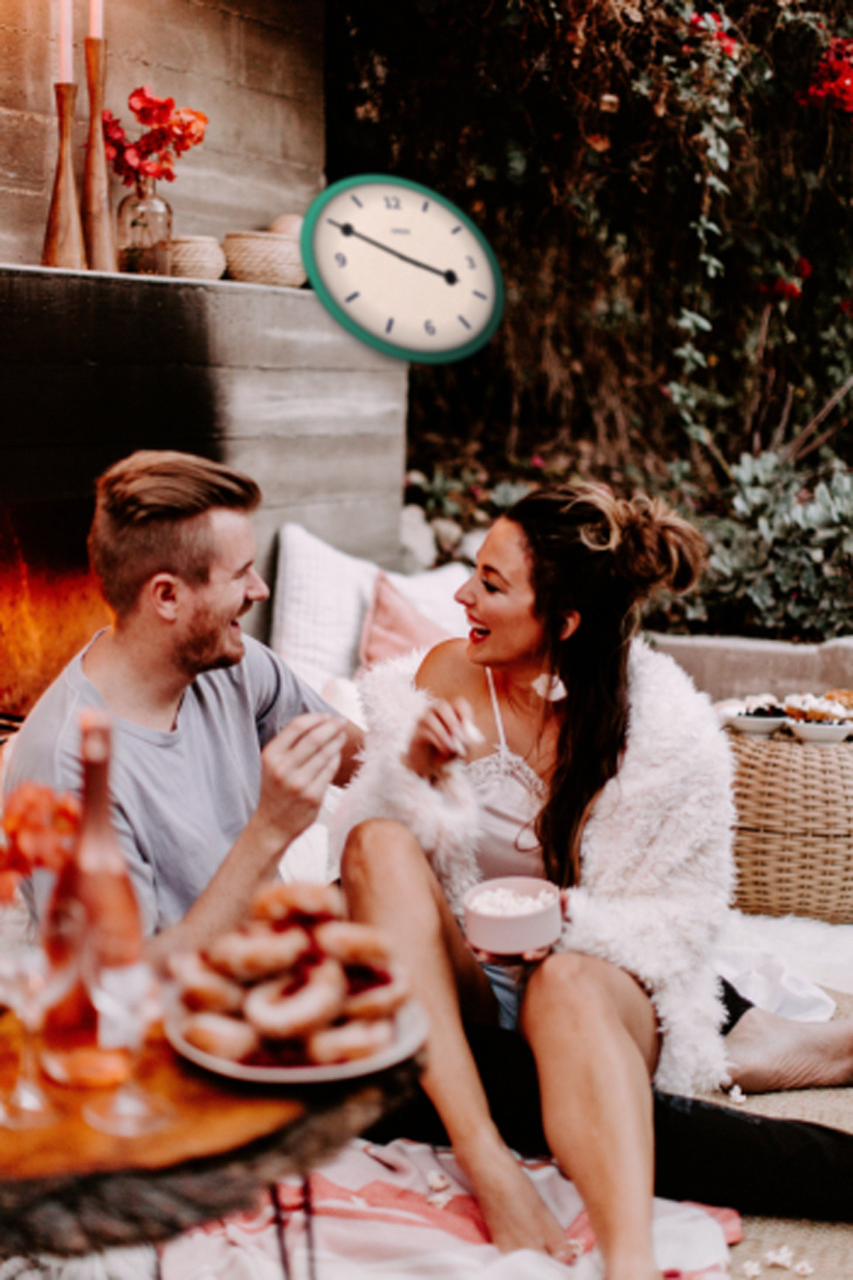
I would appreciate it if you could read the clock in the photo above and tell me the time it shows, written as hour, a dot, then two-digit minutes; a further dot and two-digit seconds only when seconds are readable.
3.50
